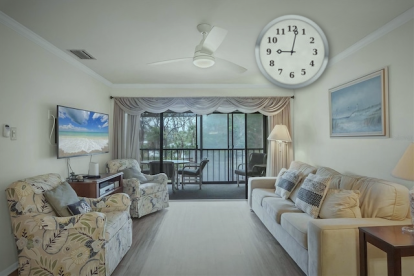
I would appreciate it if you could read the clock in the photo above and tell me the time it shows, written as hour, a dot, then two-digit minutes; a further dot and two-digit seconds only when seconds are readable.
9.02
